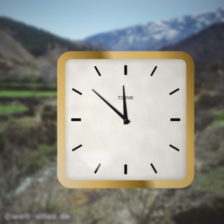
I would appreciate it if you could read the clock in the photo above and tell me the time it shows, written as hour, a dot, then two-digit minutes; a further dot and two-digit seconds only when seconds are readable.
11.52
